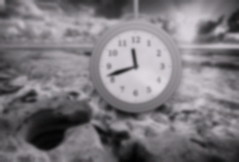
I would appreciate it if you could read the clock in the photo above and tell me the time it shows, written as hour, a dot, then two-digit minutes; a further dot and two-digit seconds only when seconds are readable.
11.42
